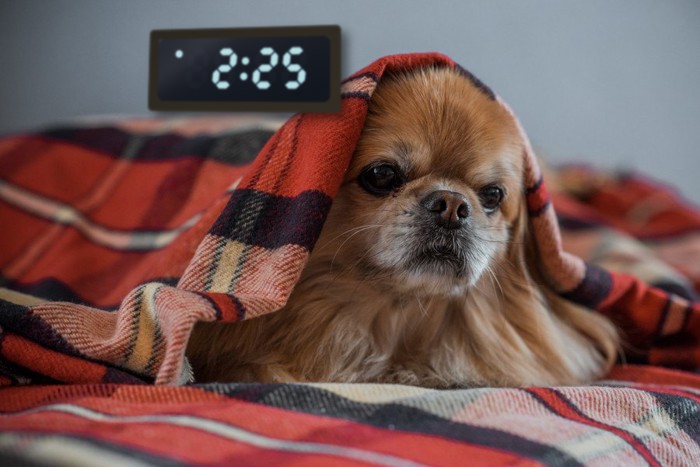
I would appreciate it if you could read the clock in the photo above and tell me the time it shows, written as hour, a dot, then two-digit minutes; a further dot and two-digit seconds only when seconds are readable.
2.25
